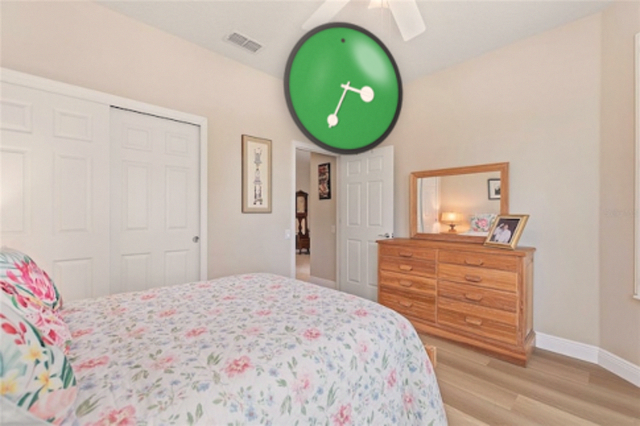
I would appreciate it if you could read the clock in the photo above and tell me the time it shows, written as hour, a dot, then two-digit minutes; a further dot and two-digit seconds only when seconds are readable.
3.35
